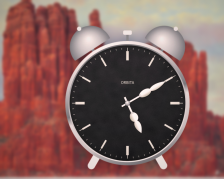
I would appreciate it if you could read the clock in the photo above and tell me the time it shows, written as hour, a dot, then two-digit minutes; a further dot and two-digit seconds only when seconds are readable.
5.10
